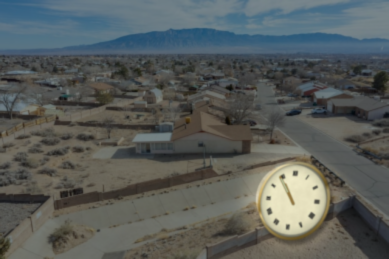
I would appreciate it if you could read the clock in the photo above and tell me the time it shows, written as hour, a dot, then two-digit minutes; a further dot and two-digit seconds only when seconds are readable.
10.54
